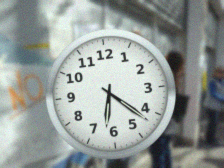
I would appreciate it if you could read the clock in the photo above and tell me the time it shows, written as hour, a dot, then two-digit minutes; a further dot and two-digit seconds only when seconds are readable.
6.22
